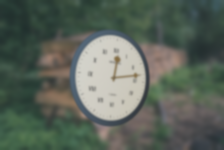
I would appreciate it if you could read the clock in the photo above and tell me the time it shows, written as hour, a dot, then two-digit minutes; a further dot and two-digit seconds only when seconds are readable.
12.13
